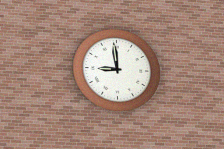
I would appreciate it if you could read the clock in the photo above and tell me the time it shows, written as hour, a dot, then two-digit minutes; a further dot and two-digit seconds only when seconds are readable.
8.59
